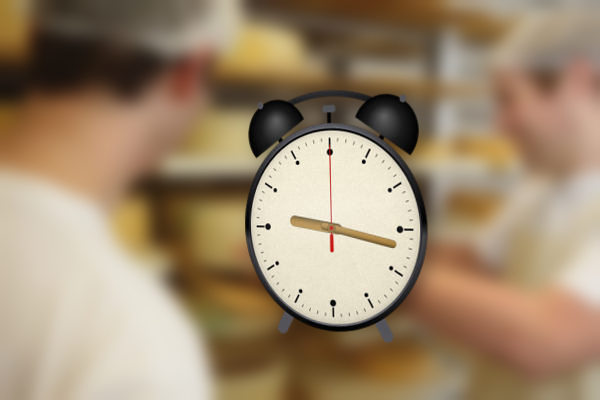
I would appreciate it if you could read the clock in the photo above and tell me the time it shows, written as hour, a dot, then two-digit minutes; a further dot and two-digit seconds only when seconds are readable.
9.17.00
